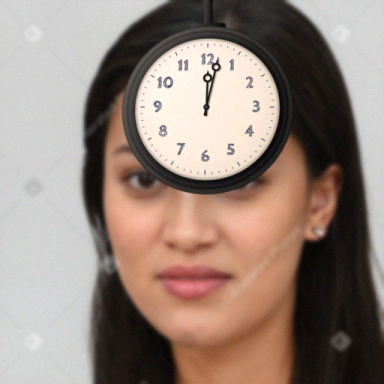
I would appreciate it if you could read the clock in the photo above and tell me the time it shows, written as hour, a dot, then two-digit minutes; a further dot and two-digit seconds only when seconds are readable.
12.02
